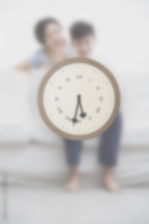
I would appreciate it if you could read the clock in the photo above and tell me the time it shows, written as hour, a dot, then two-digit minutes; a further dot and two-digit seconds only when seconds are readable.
5.32
